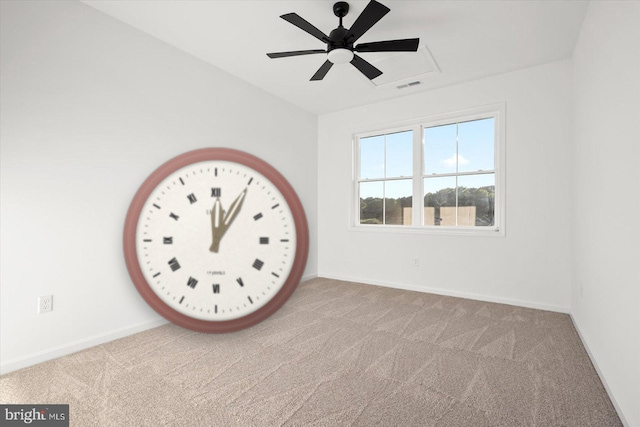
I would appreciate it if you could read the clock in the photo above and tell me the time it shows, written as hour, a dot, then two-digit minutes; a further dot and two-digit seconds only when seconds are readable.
12.05
